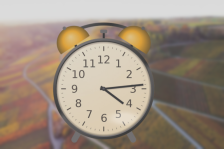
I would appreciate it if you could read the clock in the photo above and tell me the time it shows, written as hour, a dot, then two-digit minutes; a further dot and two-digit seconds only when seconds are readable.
4.14
